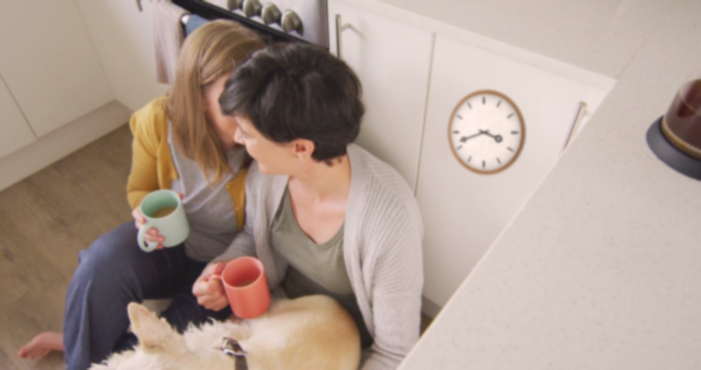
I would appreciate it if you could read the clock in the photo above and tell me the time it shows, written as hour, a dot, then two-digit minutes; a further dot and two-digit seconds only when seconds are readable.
3.42
